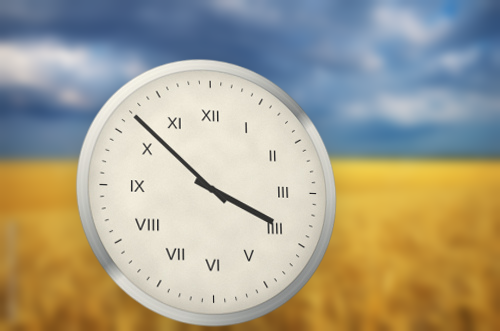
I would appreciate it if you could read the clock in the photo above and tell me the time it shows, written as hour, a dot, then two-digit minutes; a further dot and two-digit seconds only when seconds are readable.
3.52
